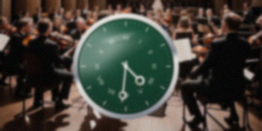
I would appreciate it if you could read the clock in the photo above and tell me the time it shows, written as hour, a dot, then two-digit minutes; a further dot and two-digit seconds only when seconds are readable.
4.31
